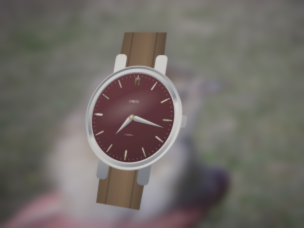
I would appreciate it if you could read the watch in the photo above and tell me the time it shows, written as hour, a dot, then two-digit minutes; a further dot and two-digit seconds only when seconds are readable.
7.17
